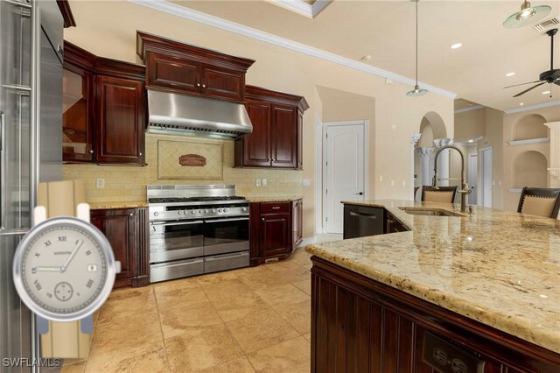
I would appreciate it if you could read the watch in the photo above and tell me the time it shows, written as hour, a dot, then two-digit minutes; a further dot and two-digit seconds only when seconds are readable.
9.06
